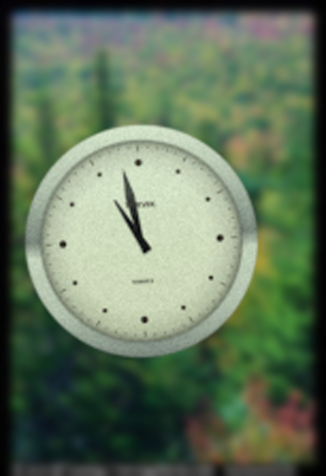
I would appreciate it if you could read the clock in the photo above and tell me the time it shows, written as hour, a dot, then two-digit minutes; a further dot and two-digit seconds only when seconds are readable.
10.58
